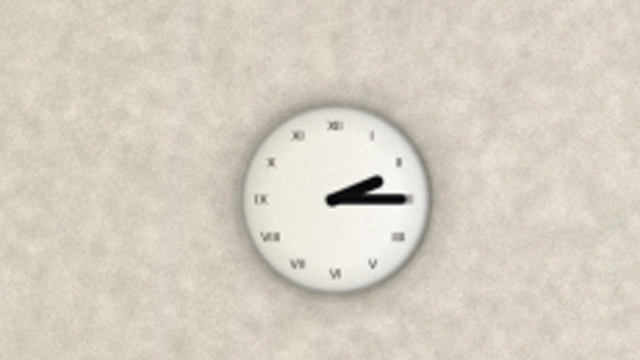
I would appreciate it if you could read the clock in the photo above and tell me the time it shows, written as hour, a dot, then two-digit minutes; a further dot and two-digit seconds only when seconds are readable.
2.15
